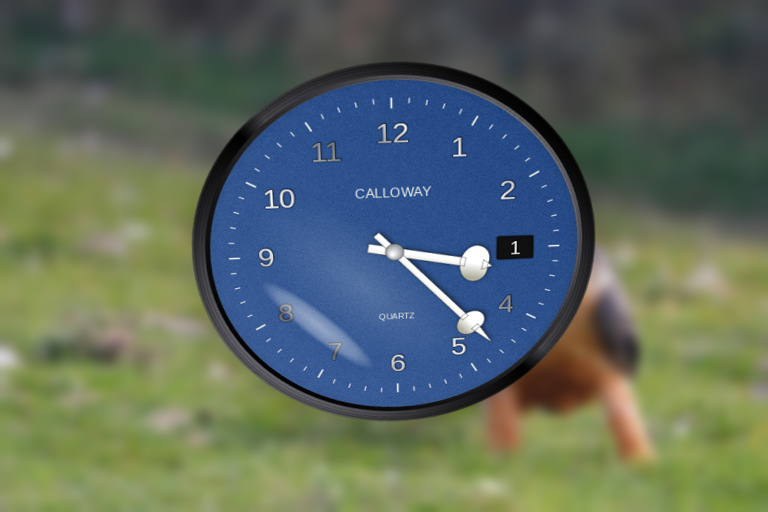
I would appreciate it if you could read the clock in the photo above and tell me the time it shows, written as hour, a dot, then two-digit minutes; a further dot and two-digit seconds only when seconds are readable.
3.23
